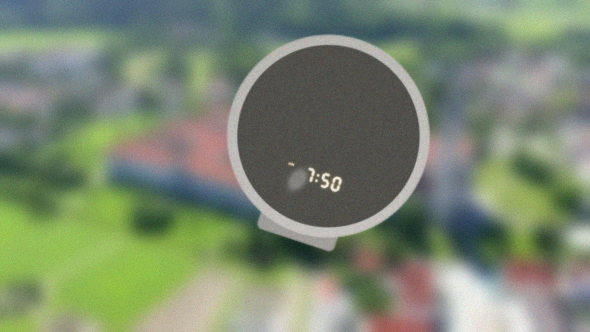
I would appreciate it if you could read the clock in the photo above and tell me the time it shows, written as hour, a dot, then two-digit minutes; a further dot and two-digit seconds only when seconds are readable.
7.50
